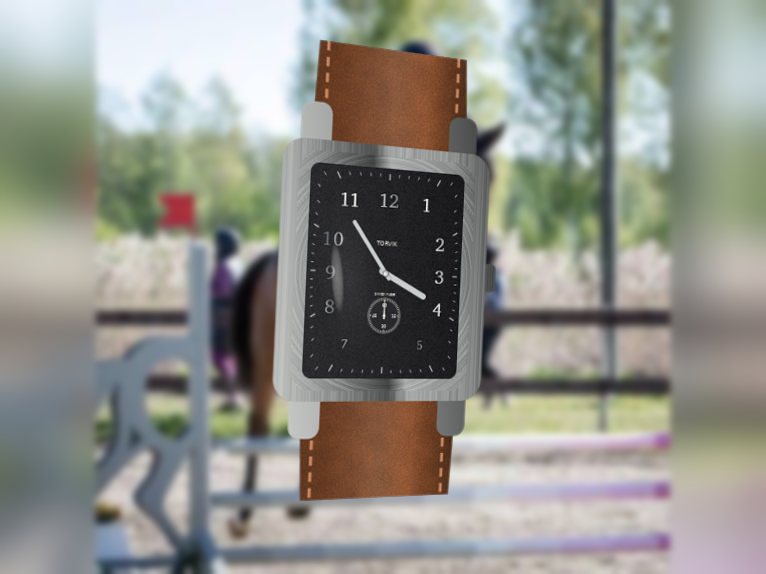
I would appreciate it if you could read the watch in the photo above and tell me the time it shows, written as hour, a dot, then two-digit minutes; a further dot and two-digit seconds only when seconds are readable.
3.54
